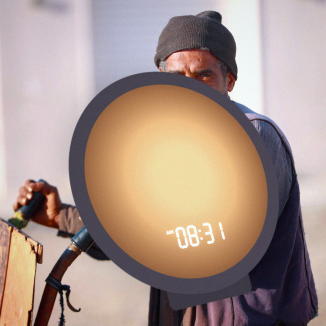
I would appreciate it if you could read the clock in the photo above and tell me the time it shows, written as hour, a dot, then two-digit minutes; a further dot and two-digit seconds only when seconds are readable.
8.31
